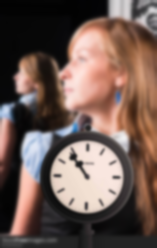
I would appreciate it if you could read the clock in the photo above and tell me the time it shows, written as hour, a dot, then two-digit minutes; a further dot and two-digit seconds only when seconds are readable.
10.54
